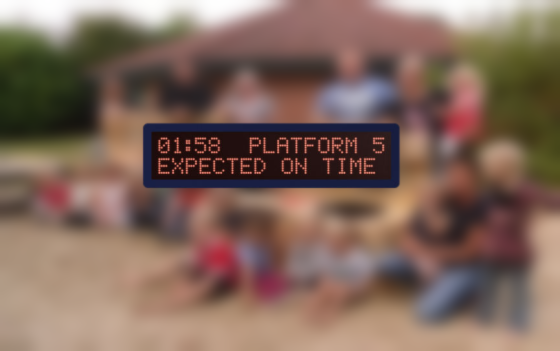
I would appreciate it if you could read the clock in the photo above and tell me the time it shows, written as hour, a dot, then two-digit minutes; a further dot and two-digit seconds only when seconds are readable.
1.58
